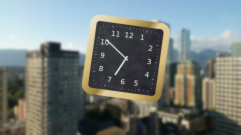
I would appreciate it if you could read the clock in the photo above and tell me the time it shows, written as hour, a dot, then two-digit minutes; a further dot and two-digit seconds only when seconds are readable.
6.51
